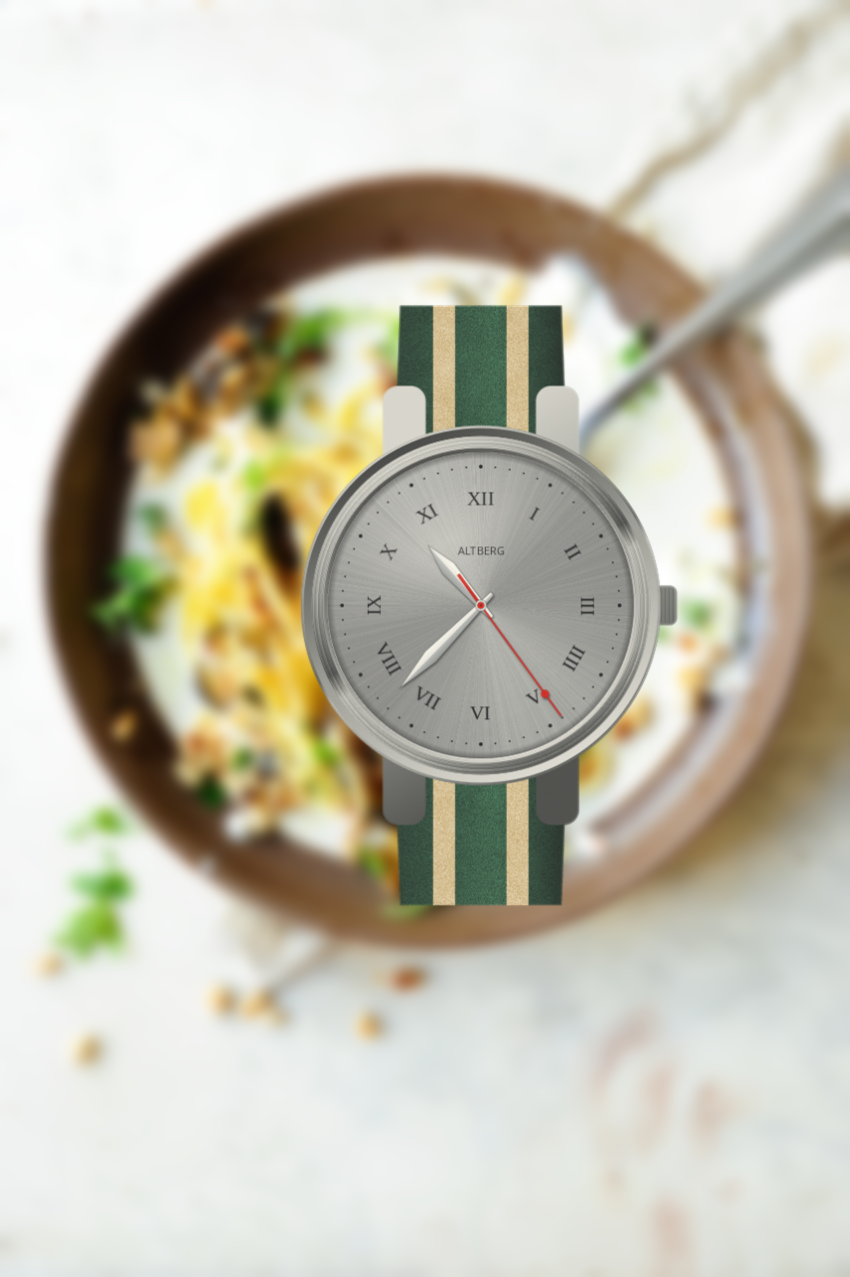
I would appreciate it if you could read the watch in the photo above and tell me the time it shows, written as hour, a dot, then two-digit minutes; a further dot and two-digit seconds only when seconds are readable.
10.37.24
